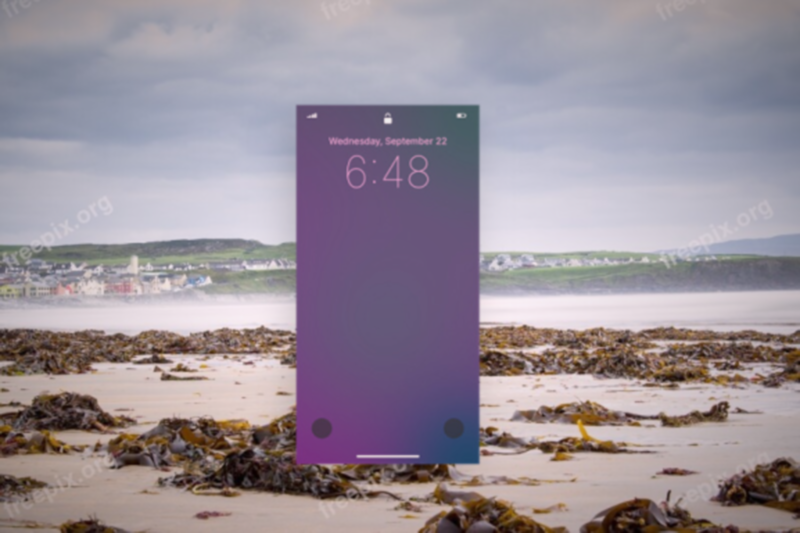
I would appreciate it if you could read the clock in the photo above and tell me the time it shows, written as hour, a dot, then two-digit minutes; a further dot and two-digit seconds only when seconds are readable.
6.48
